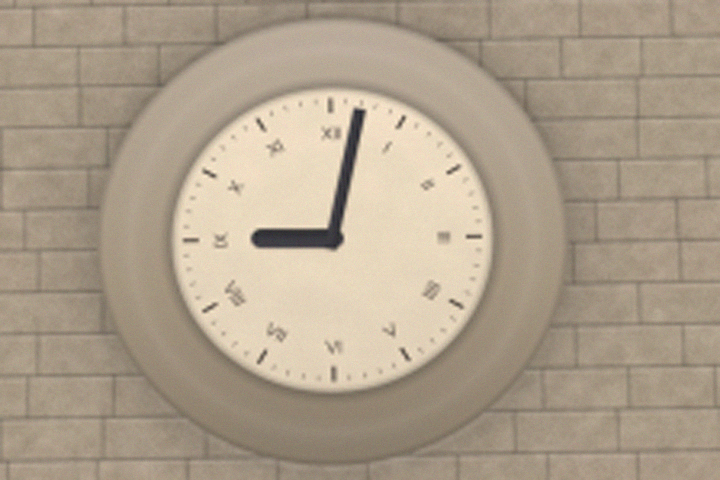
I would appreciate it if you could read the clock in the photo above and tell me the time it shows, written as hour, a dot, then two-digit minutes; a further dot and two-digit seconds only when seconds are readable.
9.02
